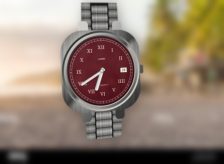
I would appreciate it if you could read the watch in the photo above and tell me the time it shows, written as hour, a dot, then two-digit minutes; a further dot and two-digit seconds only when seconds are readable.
6.40
